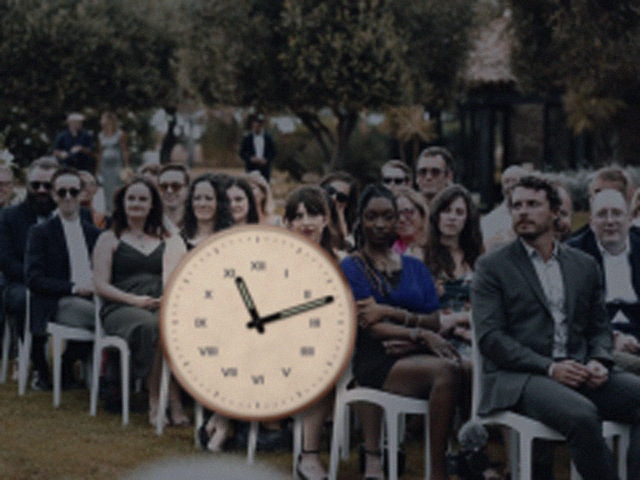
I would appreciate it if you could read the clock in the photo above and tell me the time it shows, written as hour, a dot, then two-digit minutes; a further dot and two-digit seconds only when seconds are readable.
11.12
